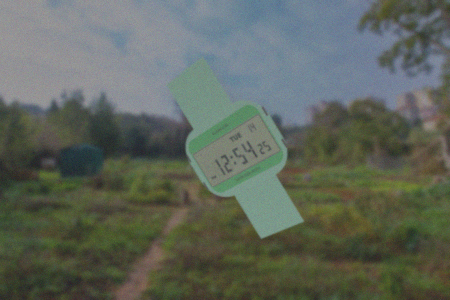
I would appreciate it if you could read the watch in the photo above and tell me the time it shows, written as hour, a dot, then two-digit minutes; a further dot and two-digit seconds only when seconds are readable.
12.54.25
